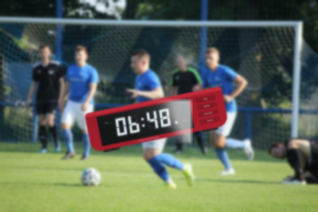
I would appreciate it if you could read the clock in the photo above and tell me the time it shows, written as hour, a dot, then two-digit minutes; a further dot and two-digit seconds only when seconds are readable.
6.48
